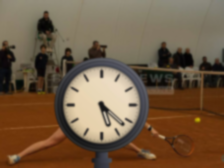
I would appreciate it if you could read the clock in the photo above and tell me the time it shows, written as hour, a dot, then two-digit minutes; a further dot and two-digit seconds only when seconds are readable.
5.22
